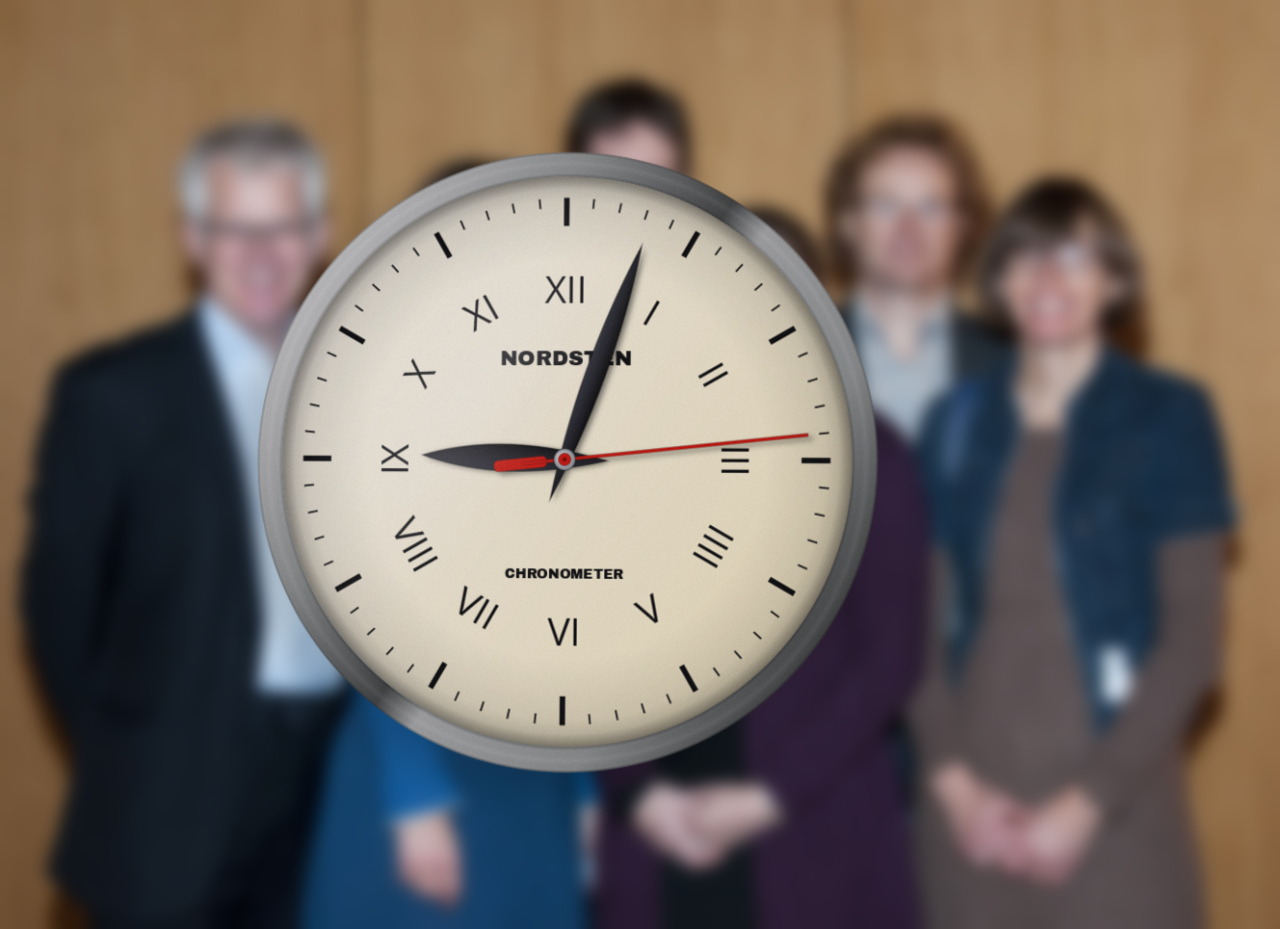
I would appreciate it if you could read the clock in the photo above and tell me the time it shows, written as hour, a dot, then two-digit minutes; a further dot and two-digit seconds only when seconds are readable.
9.03.14
